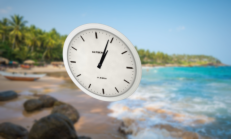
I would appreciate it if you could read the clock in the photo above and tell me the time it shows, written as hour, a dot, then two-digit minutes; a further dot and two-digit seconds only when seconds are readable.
1.04
